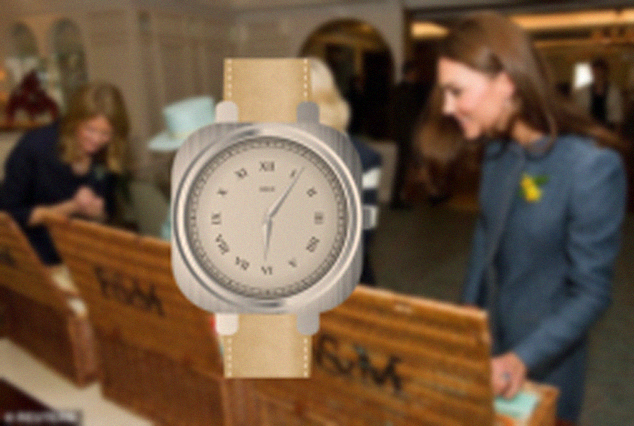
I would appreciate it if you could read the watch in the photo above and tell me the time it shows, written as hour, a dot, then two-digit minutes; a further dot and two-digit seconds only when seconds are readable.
6.06
